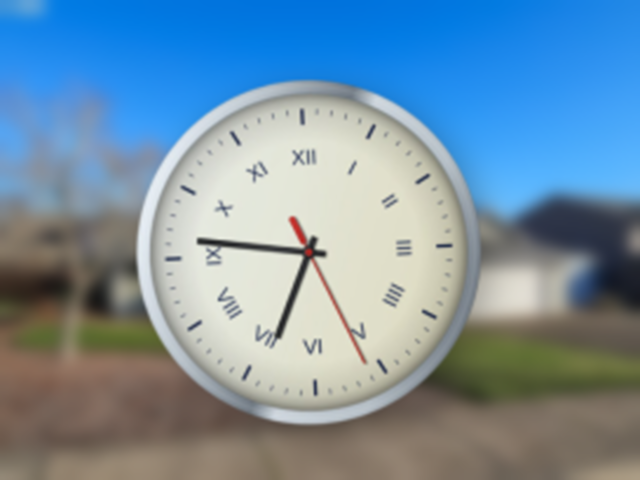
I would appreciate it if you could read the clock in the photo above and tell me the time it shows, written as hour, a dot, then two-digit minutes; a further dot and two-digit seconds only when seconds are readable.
6.46.26
